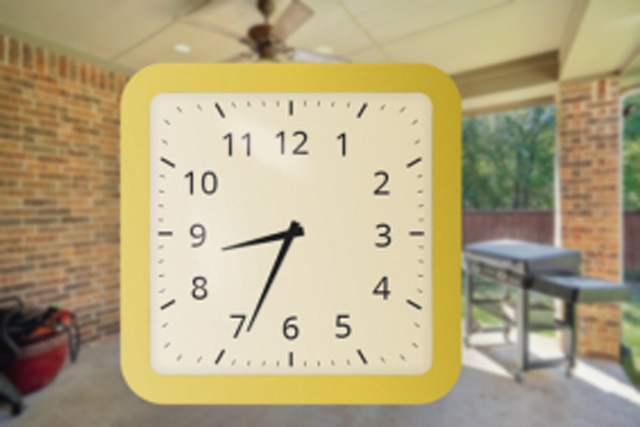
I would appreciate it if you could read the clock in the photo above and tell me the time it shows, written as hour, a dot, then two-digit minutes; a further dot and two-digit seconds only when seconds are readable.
8.34
